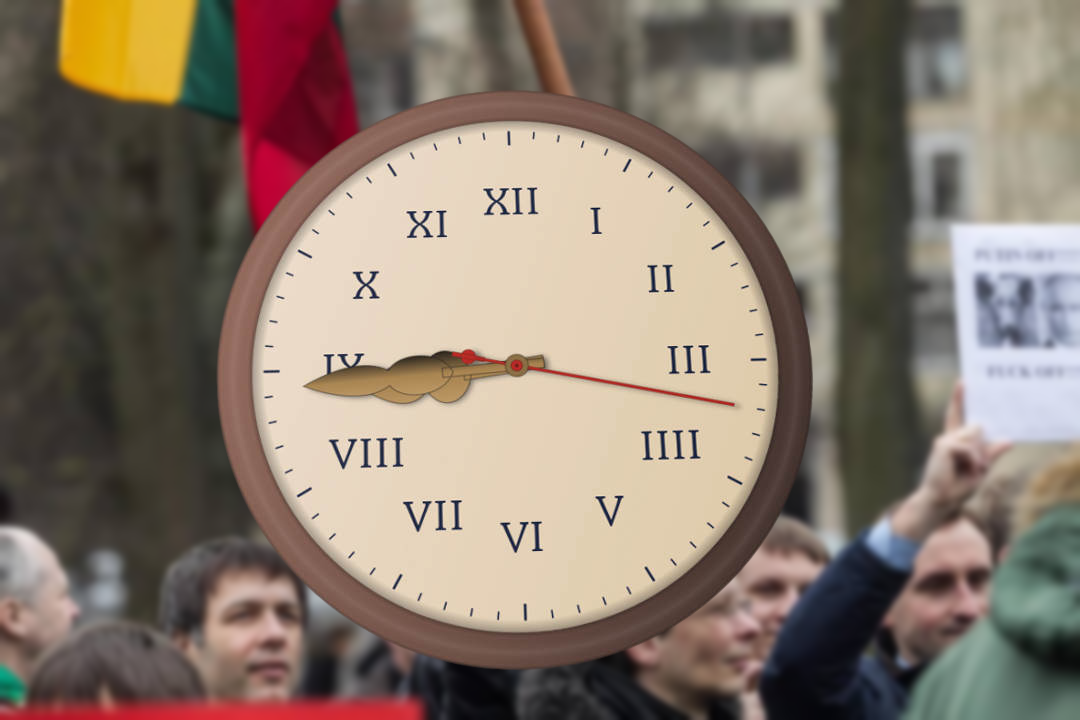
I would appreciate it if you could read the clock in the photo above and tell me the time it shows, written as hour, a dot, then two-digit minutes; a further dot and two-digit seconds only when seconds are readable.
8.44.17
